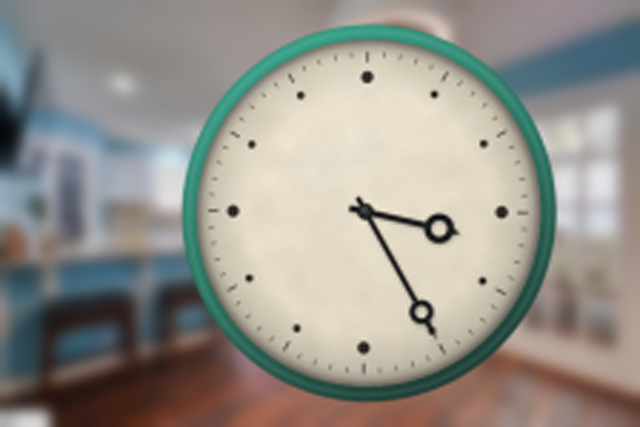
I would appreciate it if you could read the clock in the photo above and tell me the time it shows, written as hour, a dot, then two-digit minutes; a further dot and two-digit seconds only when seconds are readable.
3.25
